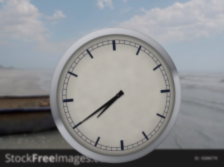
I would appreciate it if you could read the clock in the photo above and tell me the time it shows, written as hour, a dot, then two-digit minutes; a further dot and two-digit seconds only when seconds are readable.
7.40
